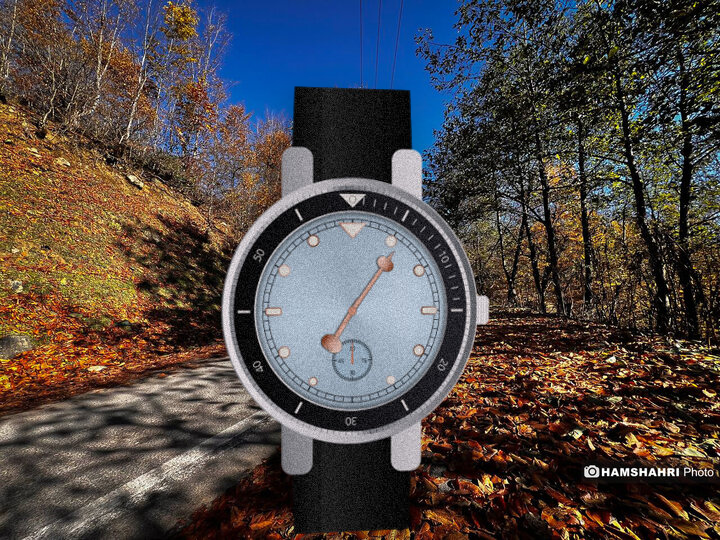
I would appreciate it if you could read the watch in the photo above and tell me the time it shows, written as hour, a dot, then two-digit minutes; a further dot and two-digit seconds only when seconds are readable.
7.06
